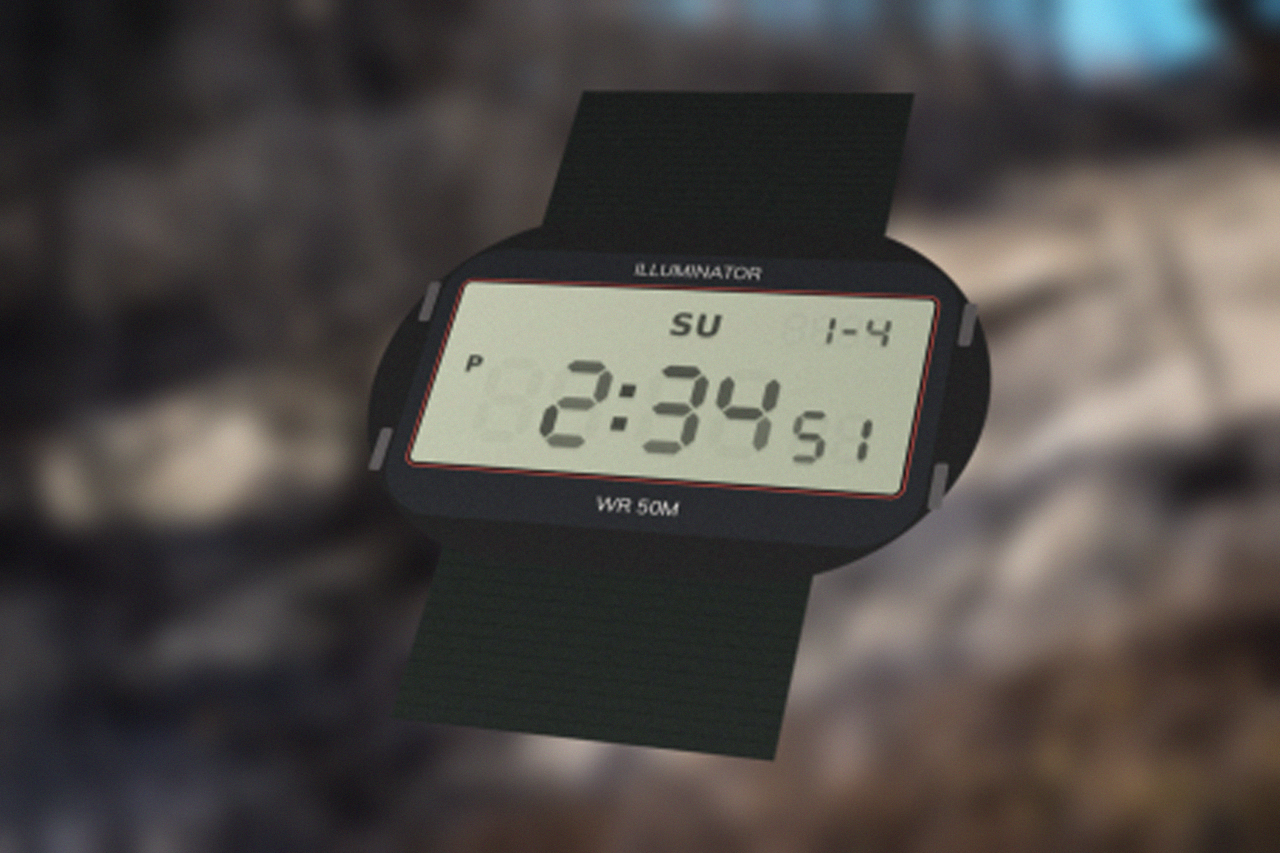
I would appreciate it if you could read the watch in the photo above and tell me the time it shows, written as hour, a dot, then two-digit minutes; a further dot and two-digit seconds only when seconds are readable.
2.34.51
